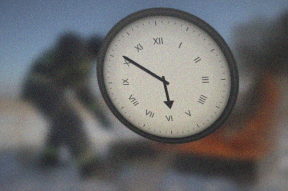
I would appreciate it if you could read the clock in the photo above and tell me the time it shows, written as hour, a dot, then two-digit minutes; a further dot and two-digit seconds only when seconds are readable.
5.51
